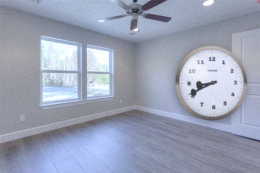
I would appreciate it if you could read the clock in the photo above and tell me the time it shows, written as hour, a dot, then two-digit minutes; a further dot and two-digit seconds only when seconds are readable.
8.41
